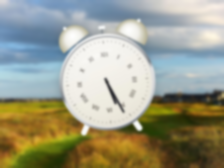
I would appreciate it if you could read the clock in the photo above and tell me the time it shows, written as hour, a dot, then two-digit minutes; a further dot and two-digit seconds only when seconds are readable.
5.26
